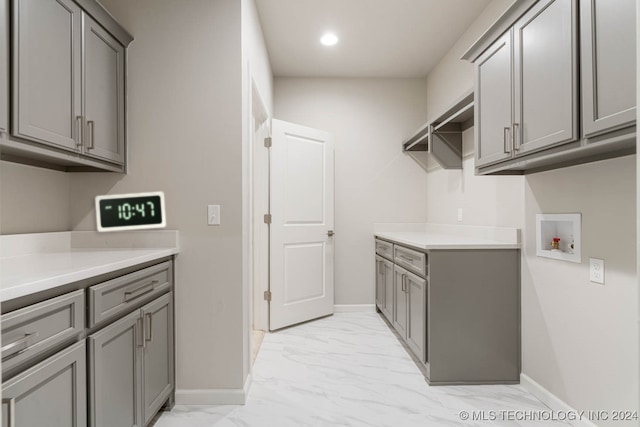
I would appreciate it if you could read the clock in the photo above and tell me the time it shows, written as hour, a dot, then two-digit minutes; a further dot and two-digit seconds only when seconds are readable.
10.47
